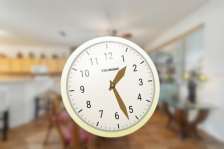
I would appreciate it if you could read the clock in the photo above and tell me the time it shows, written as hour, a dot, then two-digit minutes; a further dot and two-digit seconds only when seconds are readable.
1.27
